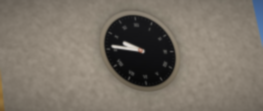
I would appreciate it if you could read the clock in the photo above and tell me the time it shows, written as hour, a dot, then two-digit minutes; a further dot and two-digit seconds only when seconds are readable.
9.46
